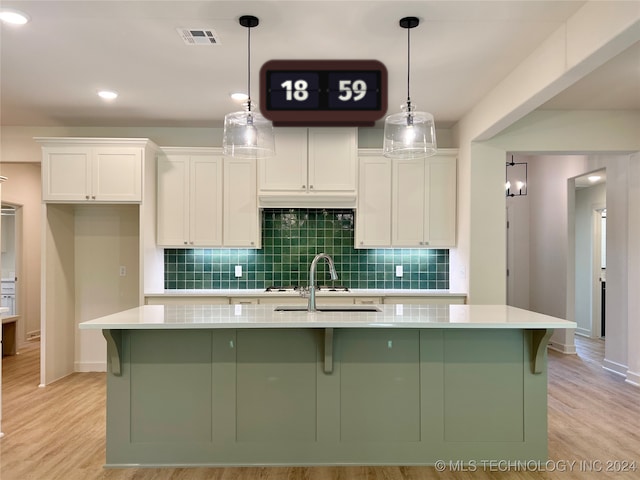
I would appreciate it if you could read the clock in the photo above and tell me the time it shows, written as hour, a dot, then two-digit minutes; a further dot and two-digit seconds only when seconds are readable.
18.59
